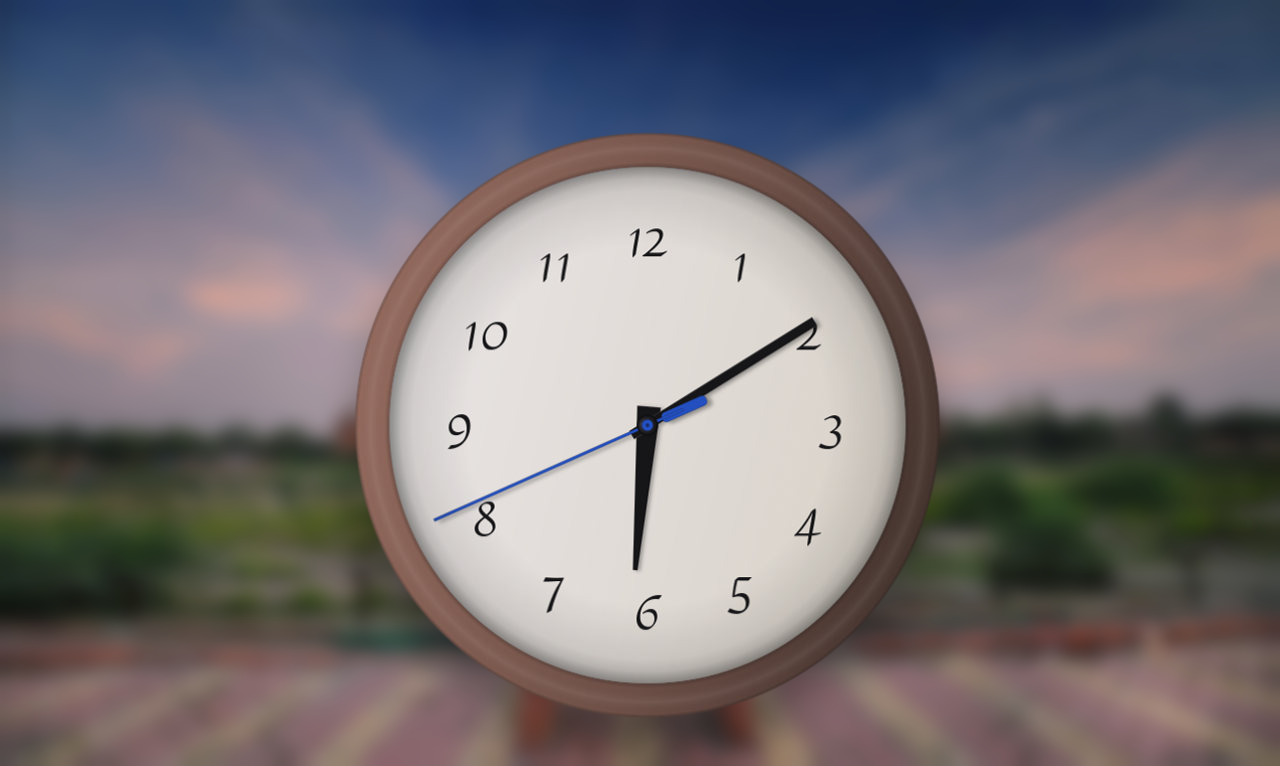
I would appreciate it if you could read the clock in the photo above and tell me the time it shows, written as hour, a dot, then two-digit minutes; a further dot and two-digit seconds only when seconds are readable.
6.09.41
